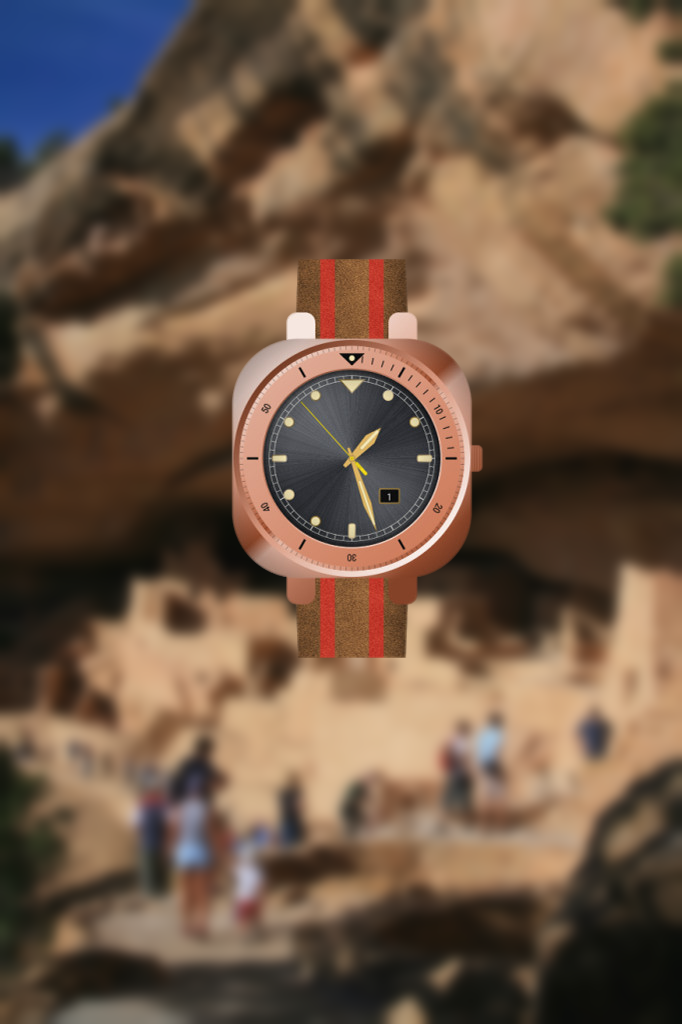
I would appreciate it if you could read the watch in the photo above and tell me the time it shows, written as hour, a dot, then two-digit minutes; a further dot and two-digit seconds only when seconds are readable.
1.26.53
